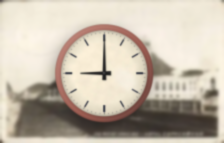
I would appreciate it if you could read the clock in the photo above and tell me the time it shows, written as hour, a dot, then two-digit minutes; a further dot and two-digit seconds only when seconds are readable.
9.00
